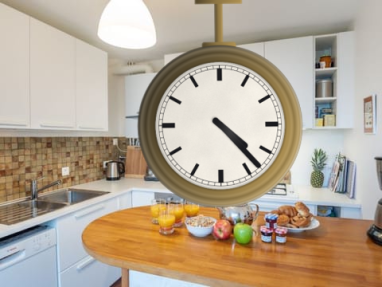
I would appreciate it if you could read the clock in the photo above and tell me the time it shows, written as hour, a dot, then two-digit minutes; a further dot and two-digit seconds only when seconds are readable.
4.23
